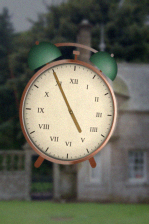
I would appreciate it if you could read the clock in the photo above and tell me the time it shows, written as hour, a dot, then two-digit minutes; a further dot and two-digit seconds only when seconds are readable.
4.55
